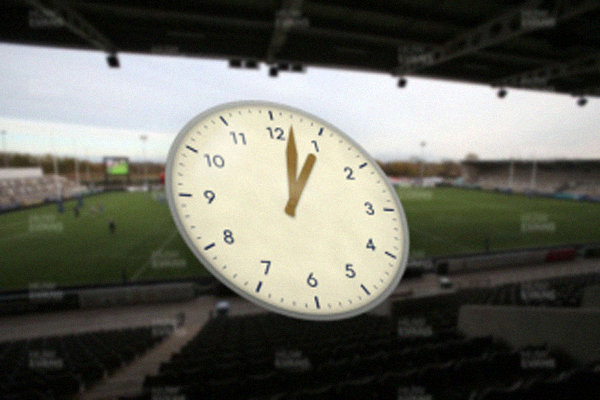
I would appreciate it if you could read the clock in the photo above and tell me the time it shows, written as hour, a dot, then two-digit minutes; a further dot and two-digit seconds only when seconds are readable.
1.02
